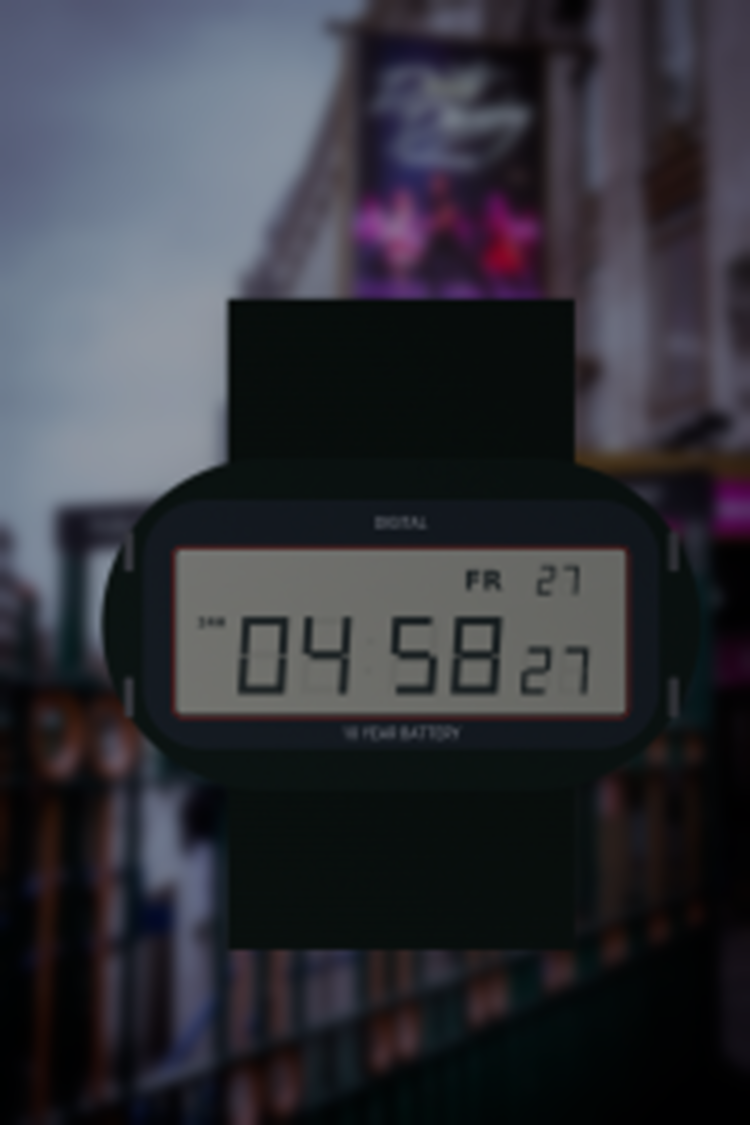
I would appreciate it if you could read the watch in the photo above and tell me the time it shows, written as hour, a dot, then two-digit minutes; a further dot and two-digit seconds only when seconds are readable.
4.58.27
